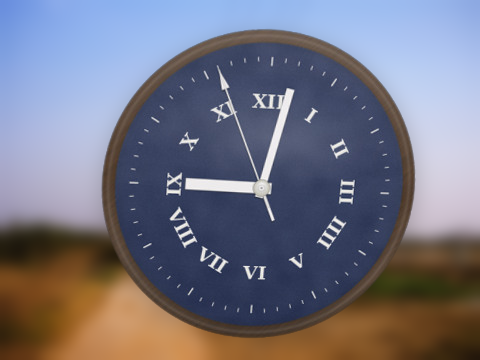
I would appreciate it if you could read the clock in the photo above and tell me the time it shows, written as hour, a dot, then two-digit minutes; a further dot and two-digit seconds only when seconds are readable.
9.01.56
